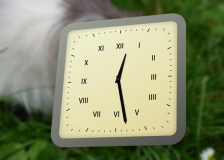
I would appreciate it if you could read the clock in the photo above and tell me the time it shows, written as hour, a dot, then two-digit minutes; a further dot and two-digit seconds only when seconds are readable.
12.28
